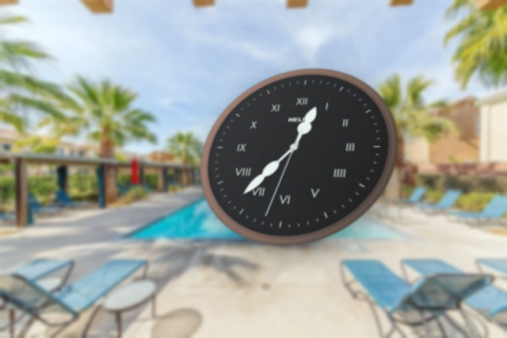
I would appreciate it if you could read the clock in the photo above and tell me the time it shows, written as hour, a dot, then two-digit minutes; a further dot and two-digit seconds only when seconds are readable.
12.36.32
